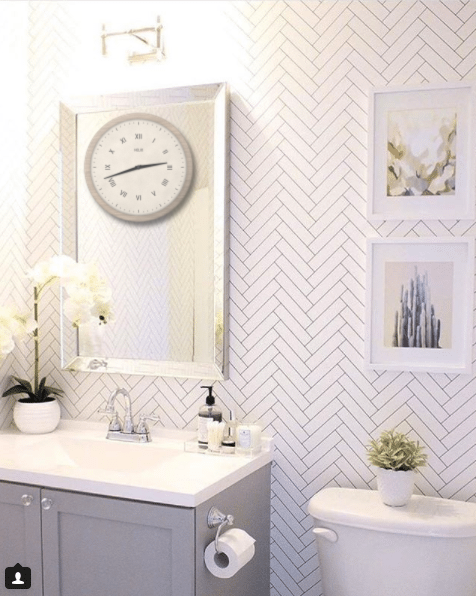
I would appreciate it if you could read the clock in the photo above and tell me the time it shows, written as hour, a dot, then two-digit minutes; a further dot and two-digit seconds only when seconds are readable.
2.42
